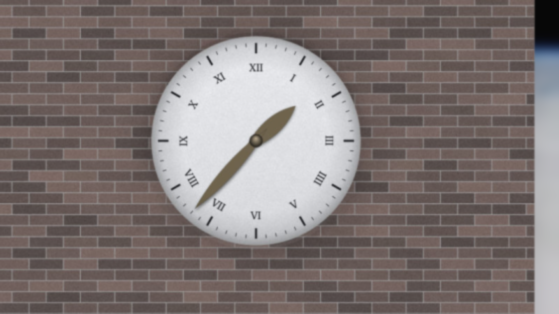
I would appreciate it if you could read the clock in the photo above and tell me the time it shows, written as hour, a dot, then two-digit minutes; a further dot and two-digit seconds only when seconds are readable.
1.37
